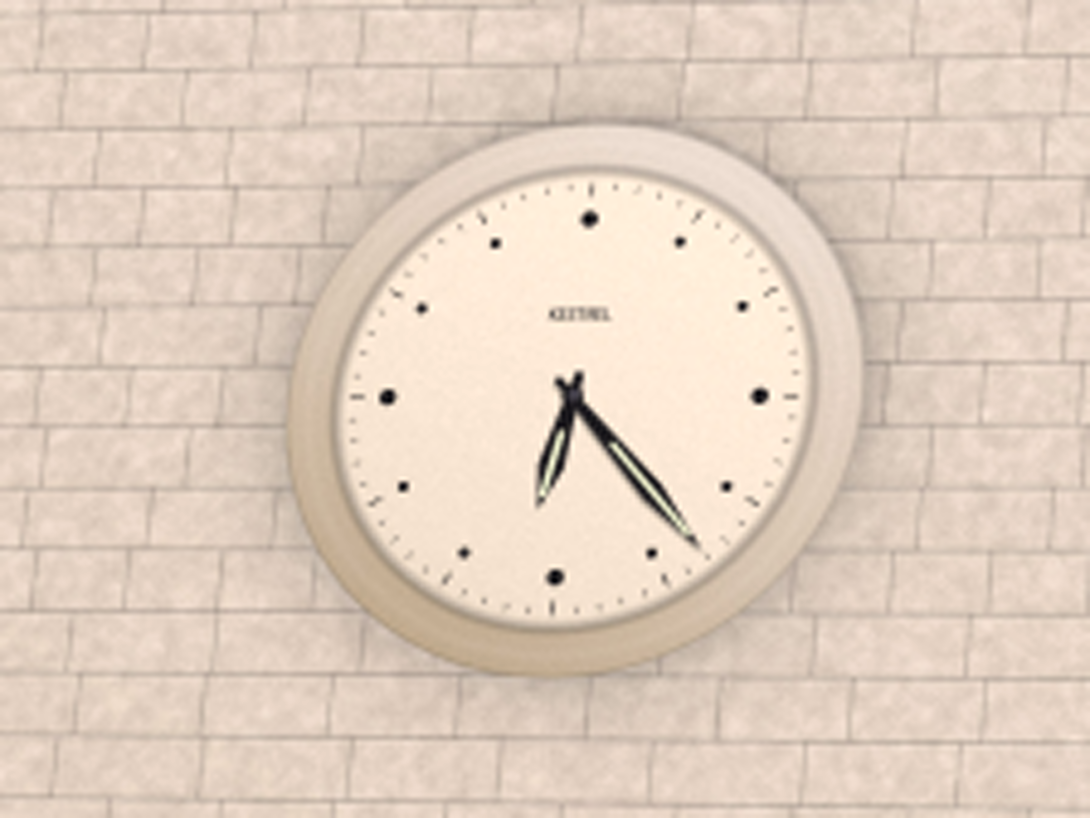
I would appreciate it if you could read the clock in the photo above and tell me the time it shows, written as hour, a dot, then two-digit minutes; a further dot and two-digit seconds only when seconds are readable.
6.23
